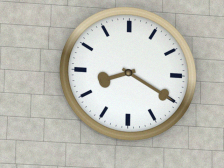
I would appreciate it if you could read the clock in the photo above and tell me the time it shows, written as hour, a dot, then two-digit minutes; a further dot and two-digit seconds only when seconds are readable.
8.20
